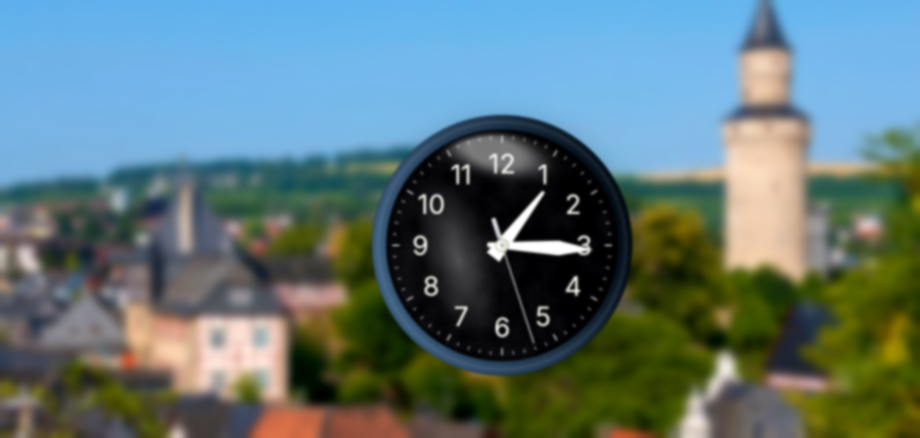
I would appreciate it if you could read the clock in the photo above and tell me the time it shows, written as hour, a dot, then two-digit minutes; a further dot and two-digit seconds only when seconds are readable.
1.15.27
